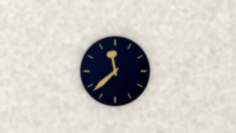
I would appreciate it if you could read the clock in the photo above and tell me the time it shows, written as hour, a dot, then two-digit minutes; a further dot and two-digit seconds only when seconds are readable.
11.38
